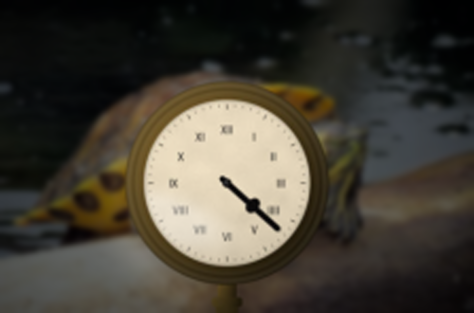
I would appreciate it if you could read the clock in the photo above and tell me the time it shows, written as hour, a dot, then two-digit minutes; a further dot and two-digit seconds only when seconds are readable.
4.22
